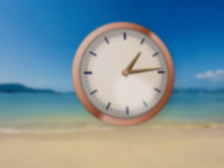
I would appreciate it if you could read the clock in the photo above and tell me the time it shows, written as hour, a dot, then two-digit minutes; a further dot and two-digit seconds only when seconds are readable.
1.14
